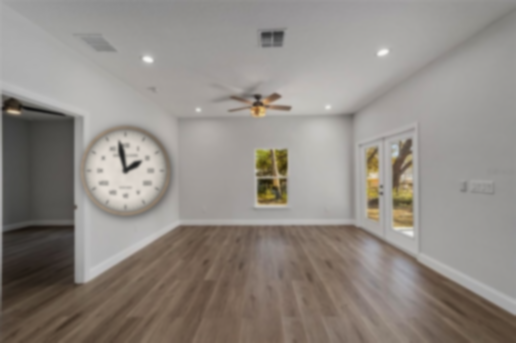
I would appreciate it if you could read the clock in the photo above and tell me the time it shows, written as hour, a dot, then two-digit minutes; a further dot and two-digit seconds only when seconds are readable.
1.58
